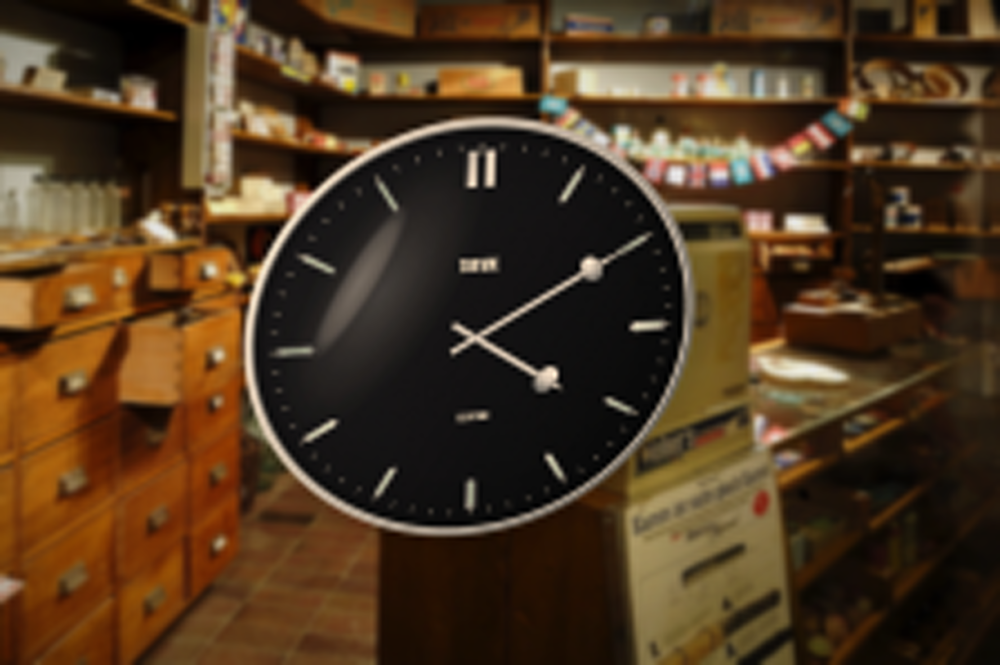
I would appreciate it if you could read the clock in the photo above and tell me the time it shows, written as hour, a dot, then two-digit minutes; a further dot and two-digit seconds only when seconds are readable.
4.10
